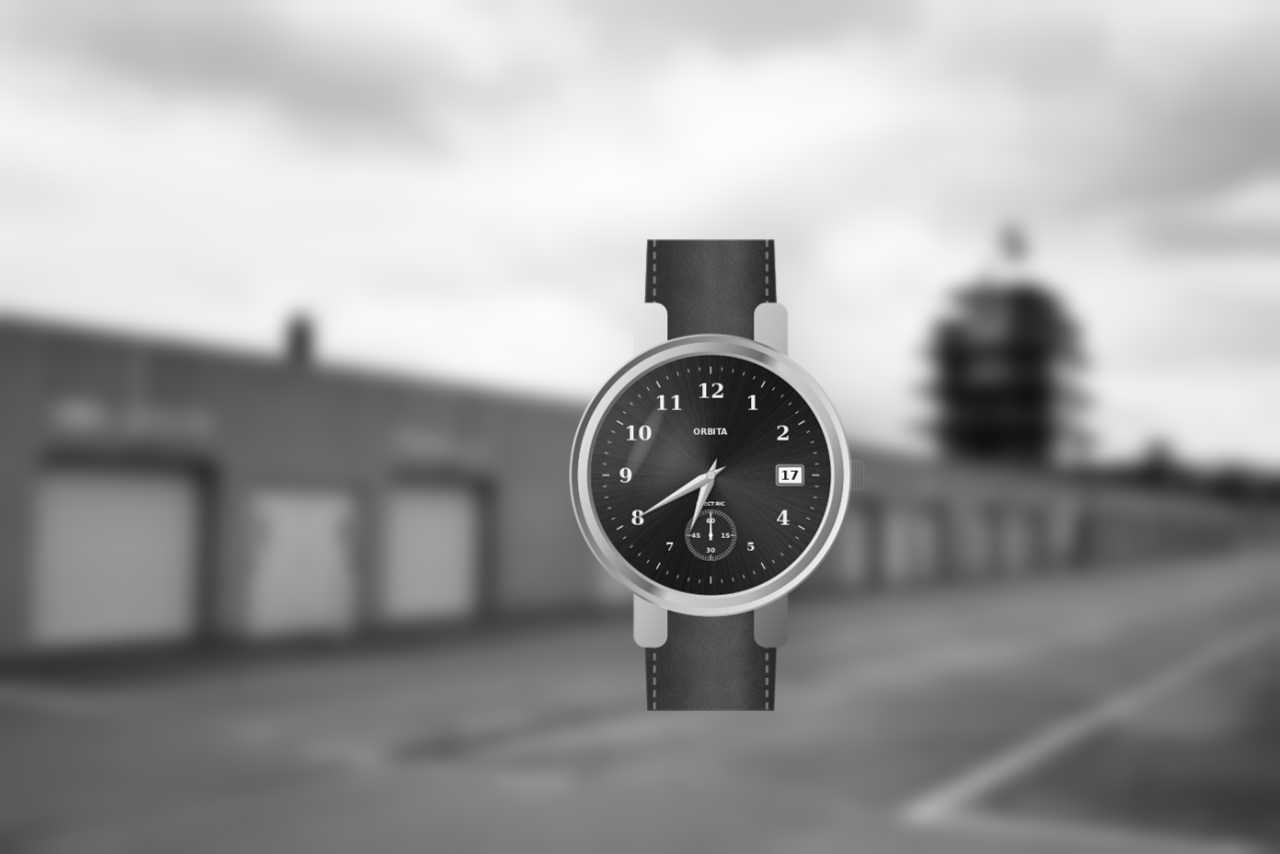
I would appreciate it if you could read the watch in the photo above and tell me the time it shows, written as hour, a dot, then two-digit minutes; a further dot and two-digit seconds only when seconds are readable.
6.40
